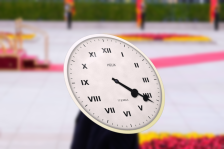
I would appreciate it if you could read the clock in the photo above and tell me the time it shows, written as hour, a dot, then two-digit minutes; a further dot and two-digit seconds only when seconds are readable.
4.21
